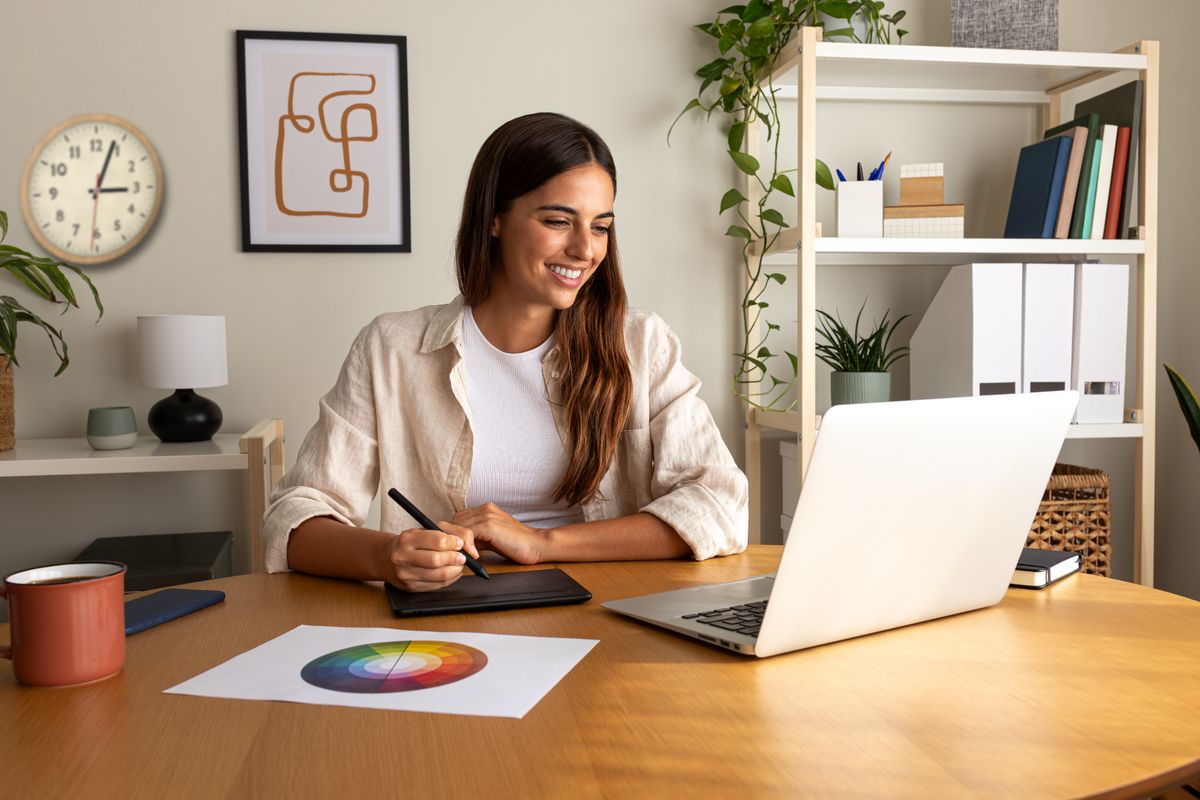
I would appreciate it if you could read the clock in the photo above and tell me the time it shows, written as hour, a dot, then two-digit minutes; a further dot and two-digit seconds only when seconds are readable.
3.03.31
